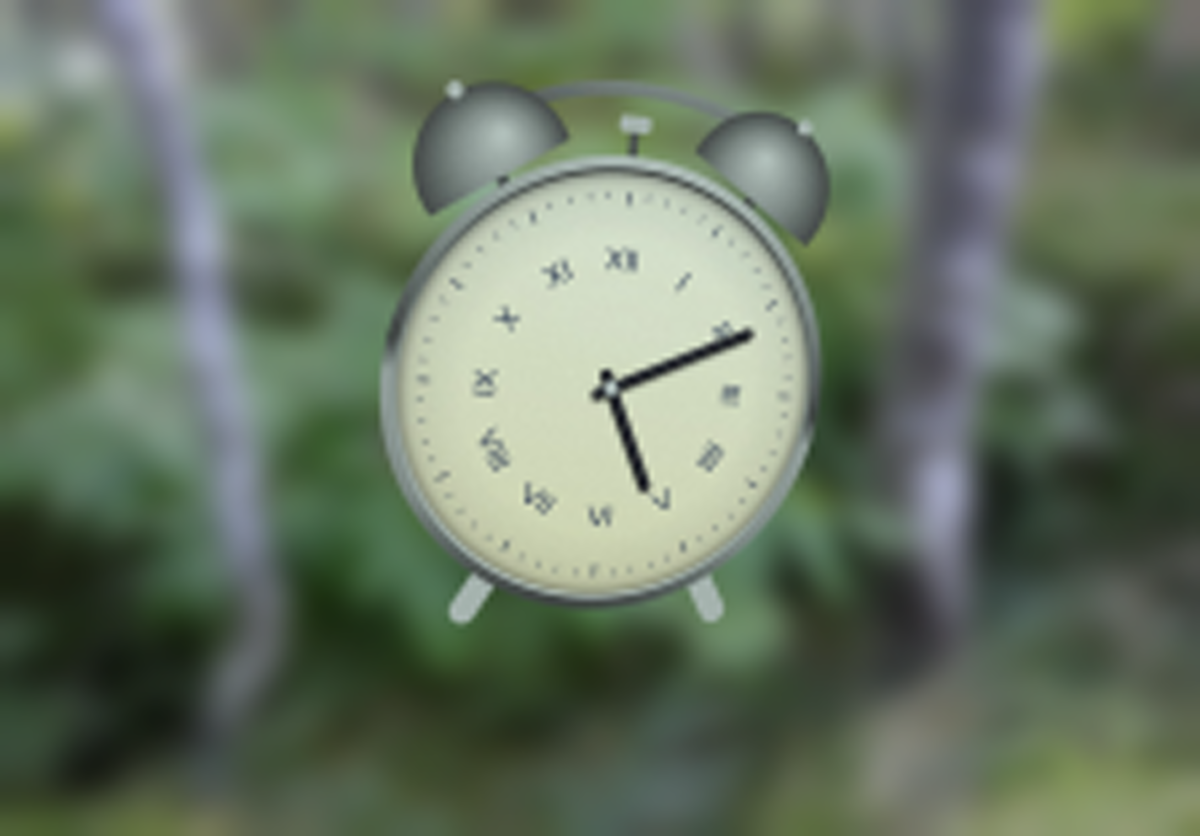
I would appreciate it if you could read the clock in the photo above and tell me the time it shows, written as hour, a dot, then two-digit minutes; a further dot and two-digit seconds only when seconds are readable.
5.11
